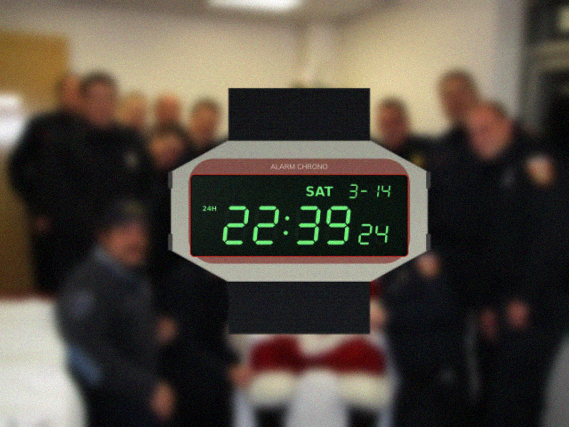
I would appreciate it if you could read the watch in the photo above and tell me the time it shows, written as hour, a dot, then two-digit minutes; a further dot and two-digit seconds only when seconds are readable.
22.39.24
